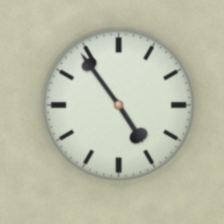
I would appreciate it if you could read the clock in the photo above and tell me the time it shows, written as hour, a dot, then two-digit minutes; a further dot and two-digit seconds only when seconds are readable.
4.54
